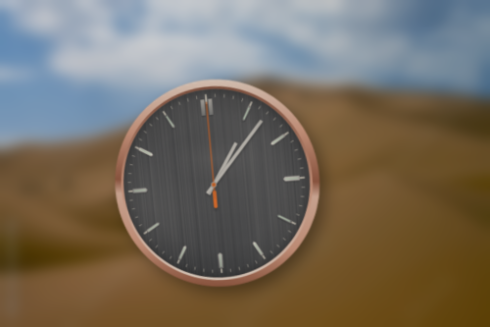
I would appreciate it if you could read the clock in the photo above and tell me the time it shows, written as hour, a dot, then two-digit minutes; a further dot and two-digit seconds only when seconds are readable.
1.07.00
